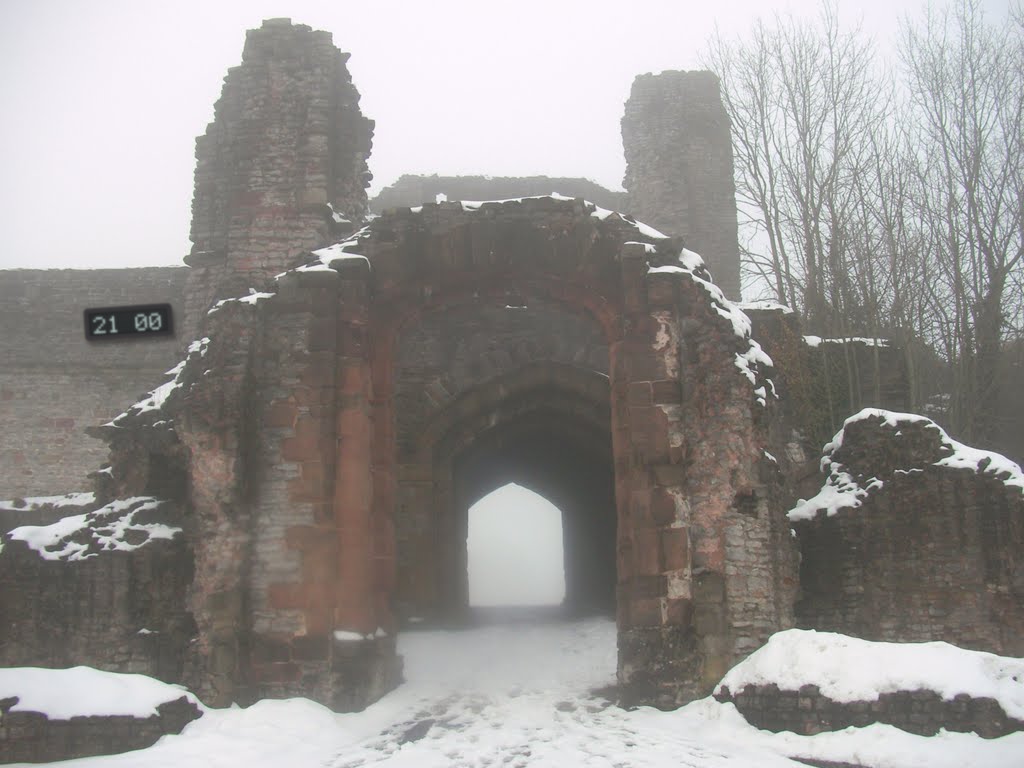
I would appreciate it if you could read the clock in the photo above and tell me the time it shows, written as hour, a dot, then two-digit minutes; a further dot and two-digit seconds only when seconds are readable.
21.00
